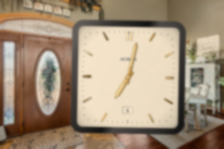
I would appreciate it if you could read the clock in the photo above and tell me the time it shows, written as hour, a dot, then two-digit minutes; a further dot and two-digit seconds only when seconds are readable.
7.02
